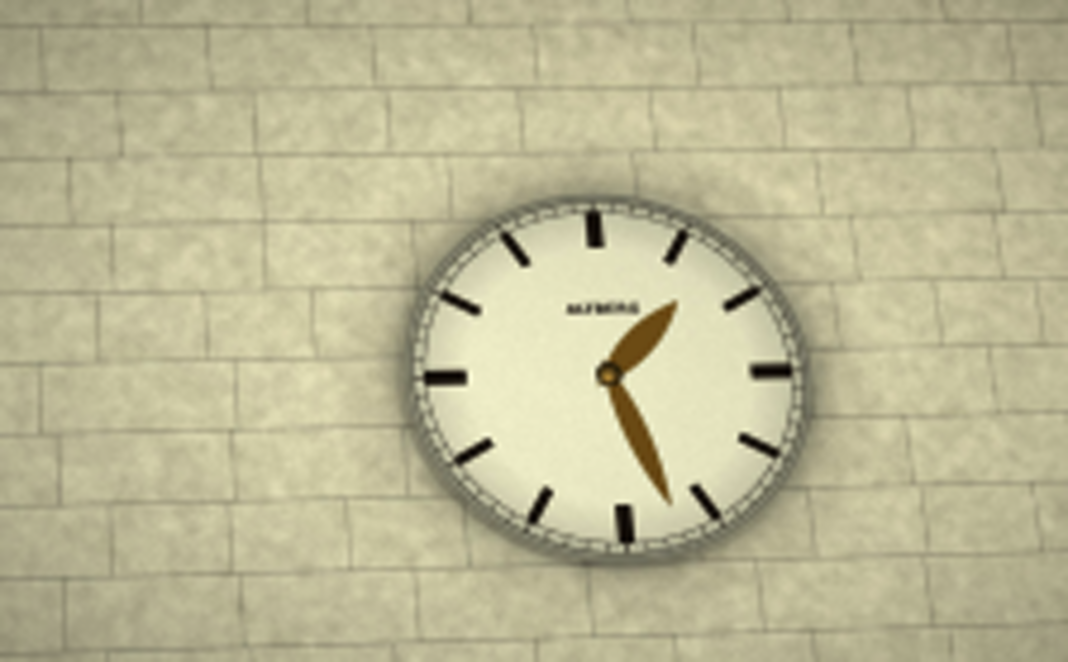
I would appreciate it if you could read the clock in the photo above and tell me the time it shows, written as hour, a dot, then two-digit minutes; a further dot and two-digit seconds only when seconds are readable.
1.27
